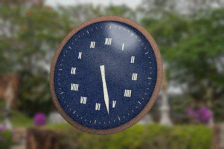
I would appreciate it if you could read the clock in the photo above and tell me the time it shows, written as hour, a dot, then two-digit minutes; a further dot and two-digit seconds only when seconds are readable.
5.27
